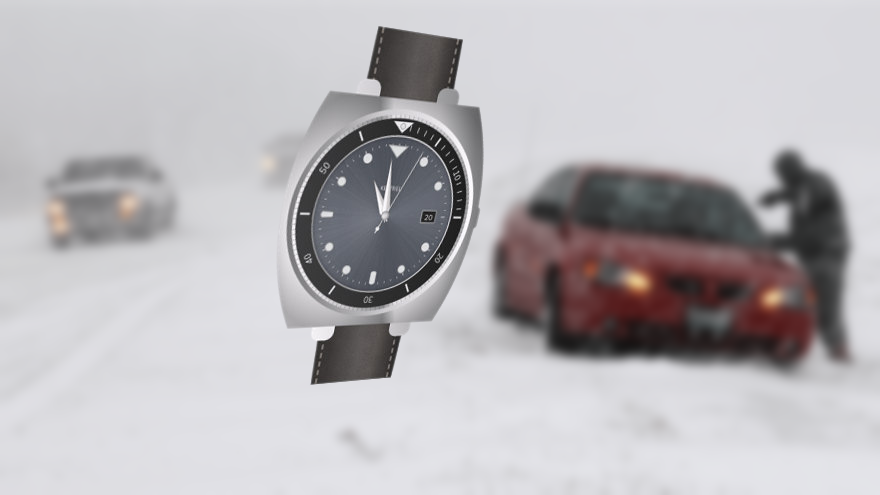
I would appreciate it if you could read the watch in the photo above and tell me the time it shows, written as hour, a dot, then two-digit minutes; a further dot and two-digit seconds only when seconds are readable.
10.59.04
